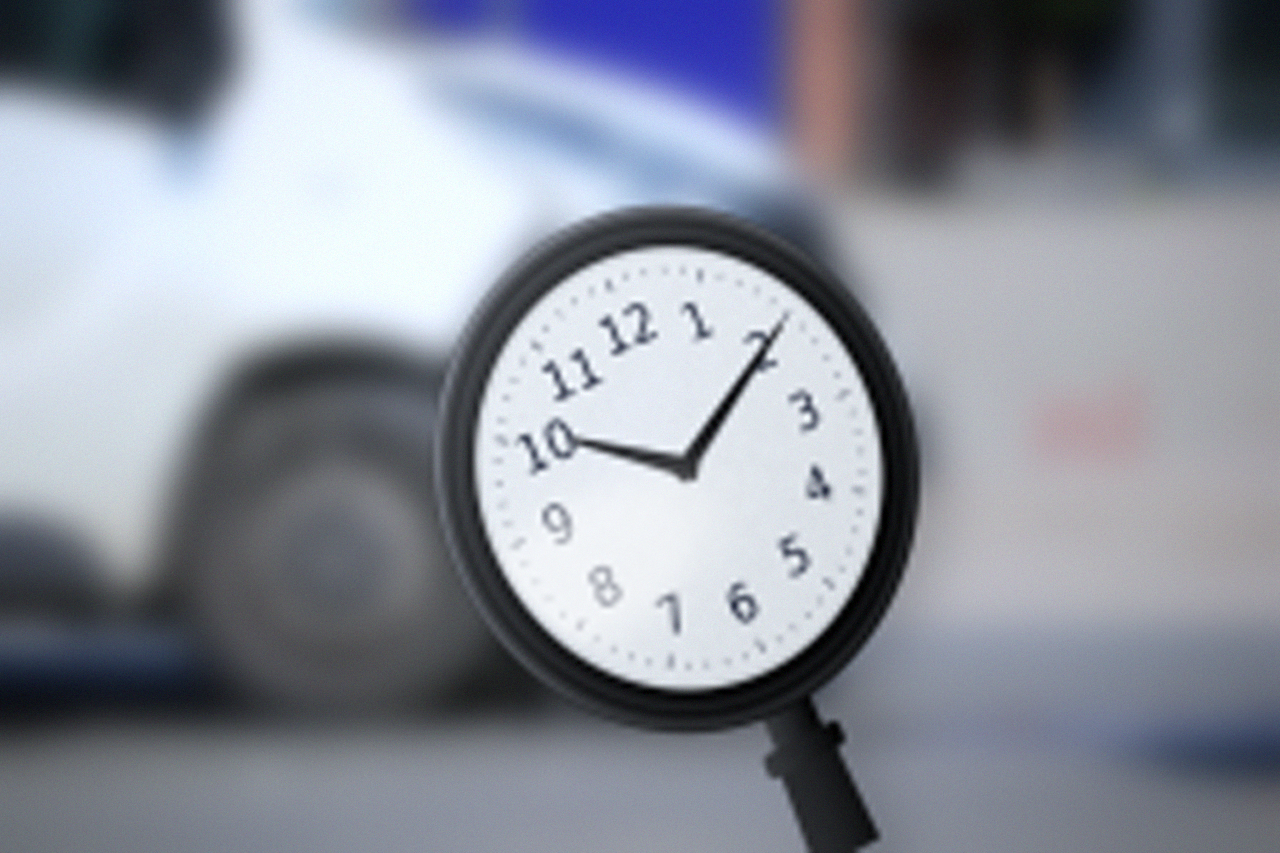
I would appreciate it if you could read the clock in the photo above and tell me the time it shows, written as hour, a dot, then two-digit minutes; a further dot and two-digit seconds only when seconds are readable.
10.10
